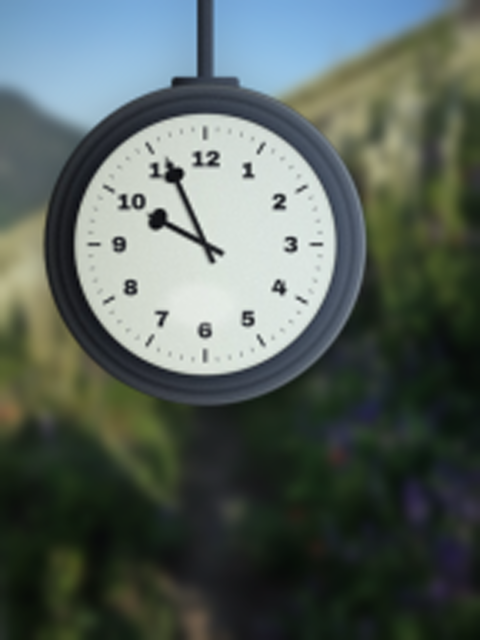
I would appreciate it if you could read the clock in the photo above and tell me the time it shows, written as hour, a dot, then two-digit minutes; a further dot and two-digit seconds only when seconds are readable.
9.56
